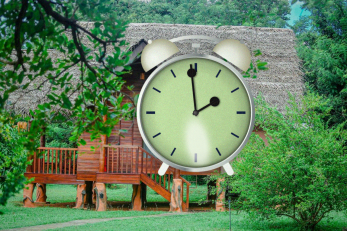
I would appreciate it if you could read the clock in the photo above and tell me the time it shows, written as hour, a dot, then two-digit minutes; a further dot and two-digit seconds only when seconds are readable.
1.59
